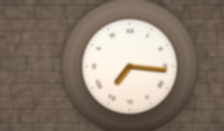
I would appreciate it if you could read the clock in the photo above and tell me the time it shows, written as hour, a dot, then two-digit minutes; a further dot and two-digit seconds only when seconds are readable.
7.16
